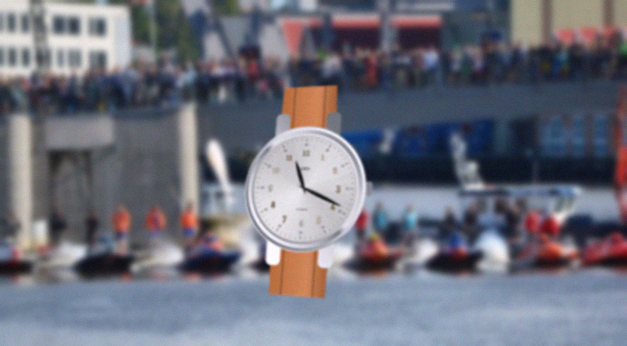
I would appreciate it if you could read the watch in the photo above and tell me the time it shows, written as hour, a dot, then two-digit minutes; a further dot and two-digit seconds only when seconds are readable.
11.19
